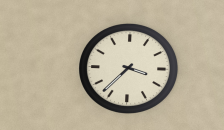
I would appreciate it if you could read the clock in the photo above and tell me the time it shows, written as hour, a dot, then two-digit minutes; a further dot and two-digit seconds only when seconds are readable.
3.37
